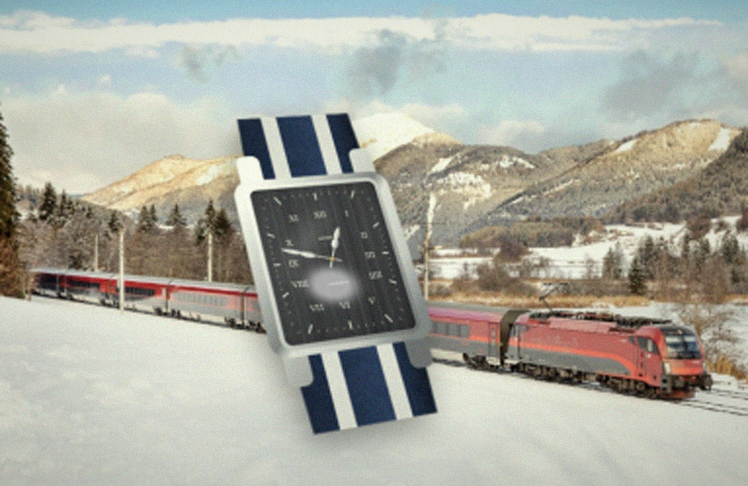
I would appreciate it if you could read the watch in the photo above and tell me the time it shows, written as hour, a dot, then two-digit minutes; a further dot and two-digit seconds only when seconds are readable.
12.48
